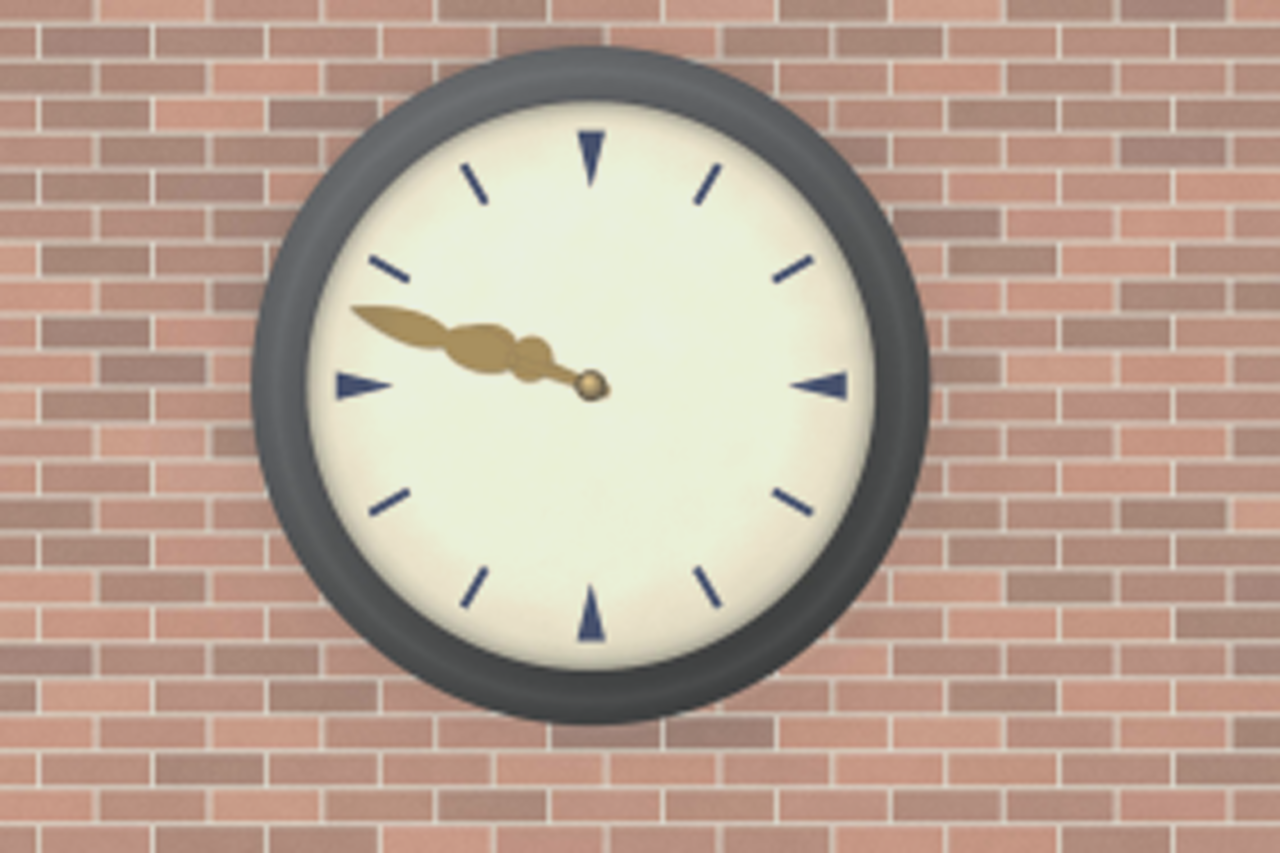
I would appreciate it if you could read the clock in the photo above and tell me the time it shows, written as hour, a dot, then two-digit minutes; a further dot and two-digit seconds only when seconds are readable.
9.48
